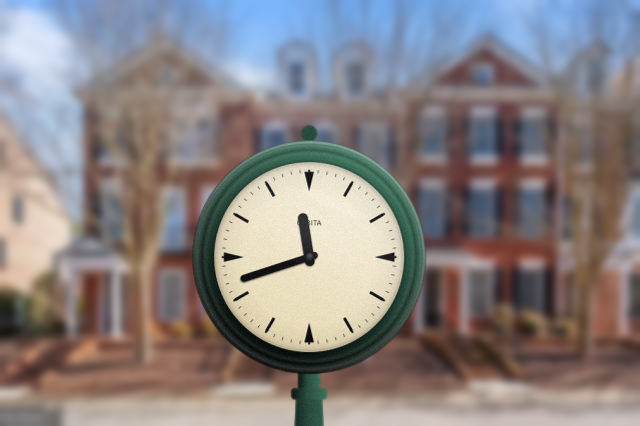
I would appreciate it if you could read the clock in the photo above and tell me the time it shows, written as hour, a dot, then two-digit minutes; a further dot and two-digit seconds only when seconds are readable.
11.42
